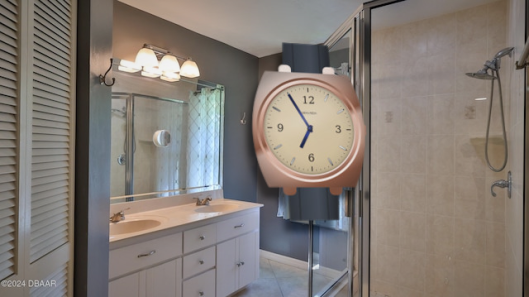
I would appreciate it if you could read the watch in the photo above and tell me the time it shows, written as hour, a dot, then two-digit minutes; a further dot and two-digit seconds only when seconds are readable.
6.55
